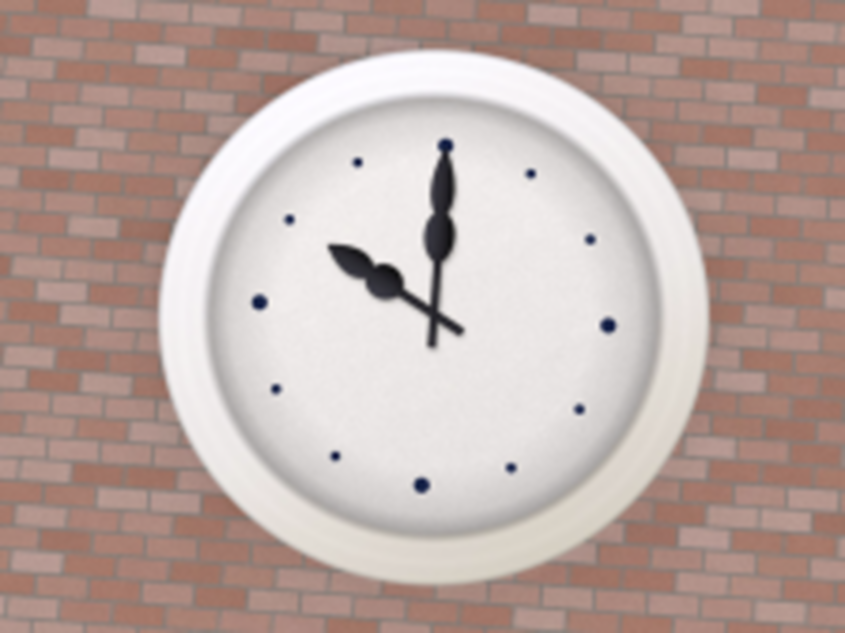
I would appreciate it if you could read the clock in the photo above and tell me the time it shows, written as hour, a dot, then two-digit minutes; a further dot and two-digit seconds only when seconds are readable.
10.00
